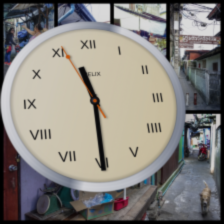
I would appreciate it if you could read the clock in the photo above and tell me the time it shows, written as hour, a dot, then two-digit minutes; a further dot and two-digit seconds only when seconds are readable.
11.29.56
